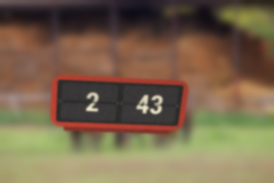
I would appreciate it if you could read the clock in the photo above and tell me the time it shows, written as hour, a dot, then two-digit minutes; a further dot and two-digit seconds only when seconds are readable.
2.43
